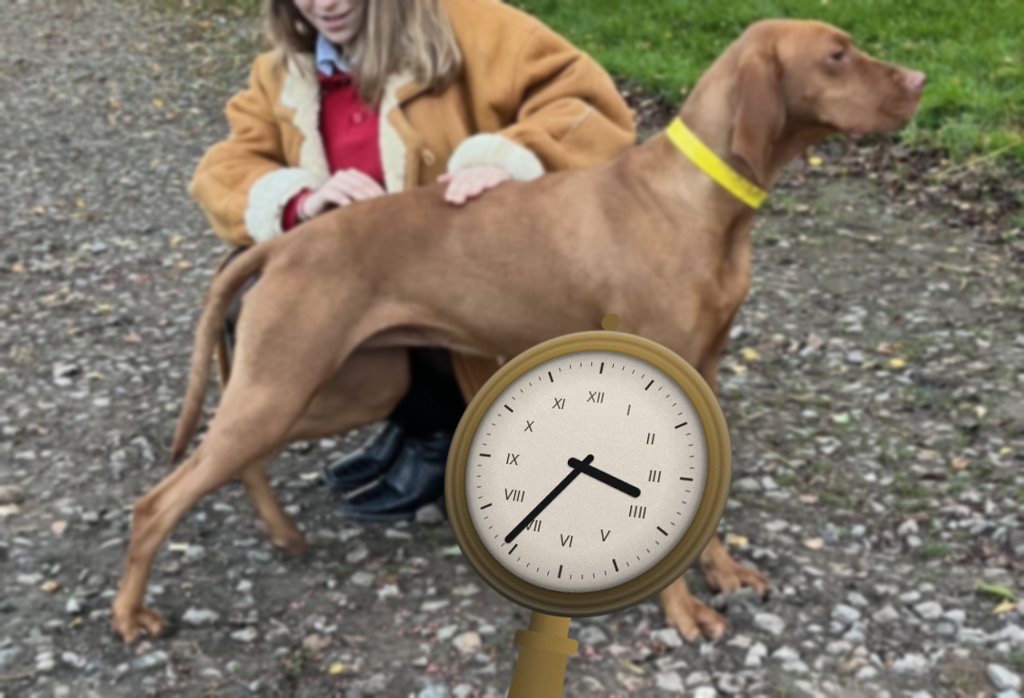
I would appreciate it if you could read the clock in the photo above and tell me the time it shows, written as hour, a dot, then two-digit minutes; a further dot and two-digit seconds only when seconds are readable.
3.36
